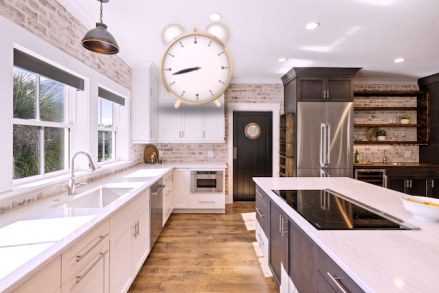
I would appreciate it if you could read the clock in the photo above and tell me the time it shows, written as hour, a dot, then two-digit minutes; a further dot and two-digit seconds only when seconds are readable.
8.43
